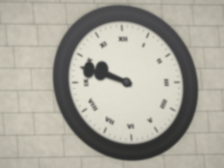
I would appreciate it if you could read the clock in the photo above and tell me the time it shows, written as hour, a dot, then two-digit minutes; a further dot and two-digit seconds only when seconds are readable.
9.48
